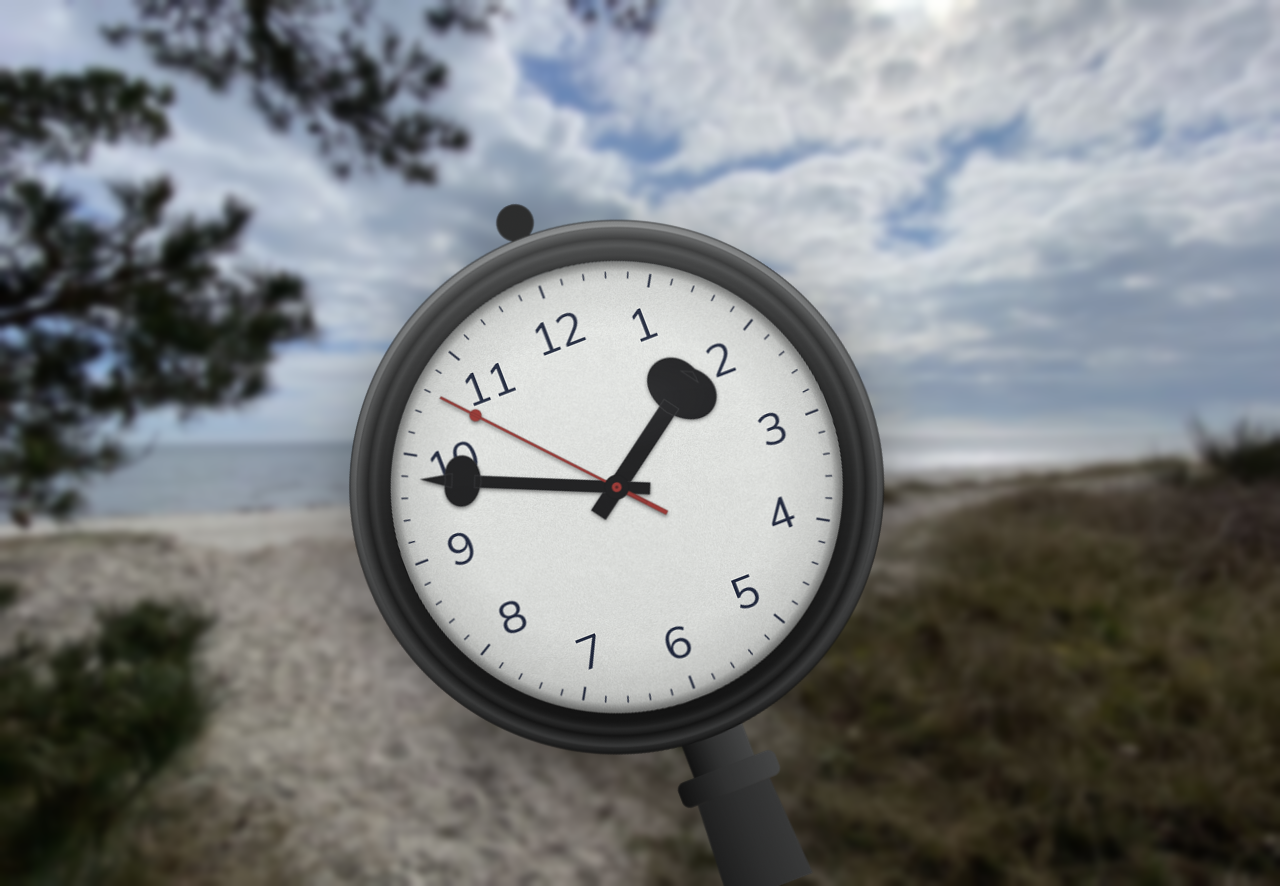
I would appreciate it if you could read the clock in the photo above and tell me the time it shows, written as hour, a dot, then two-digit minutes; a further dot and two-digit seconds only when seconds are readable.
1.48.53
